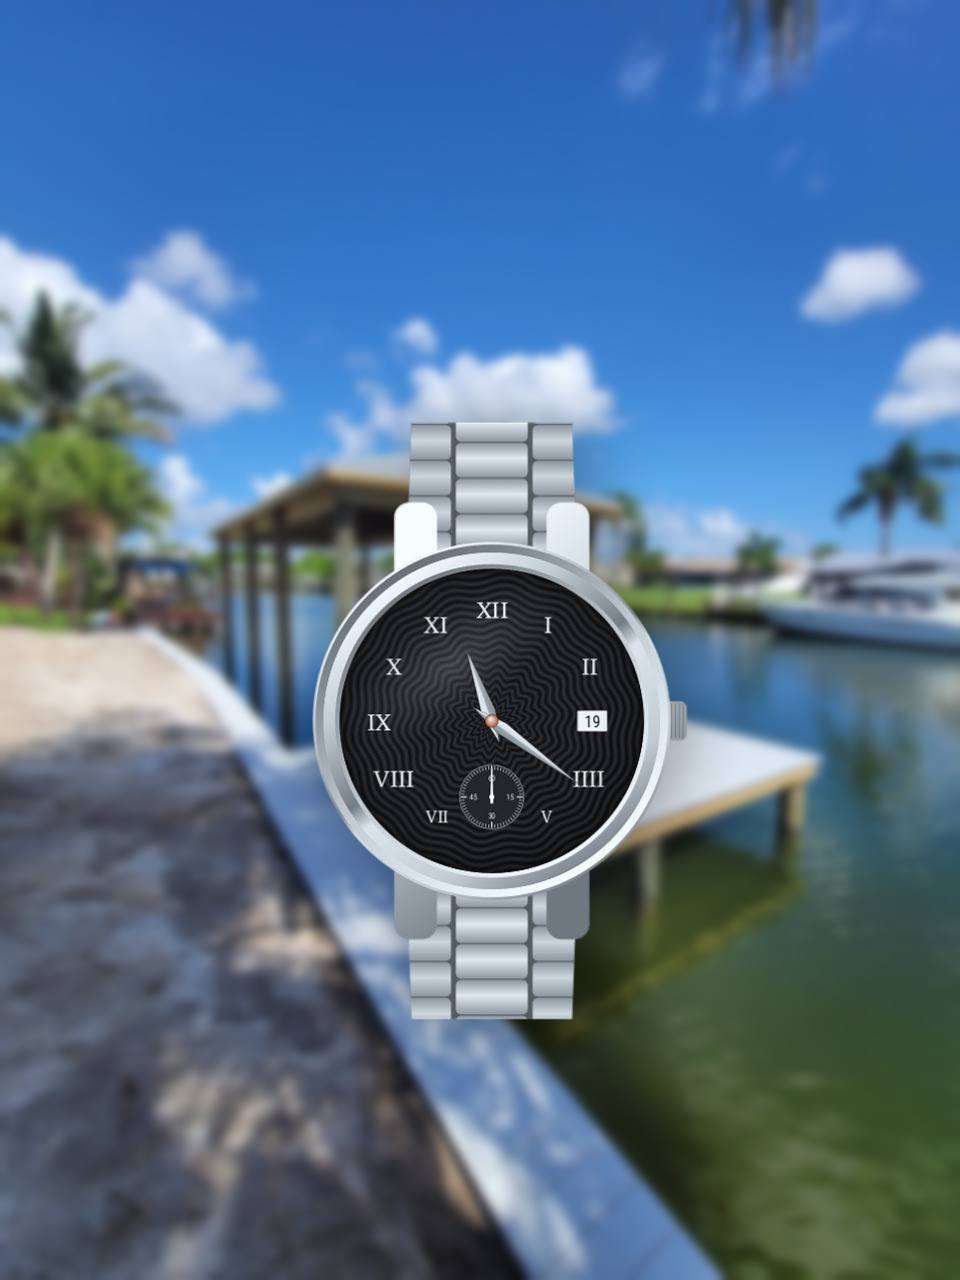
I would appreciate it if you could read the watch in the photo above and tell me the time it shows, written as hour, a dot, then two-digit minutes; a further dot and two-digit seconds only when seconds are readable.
11.21
